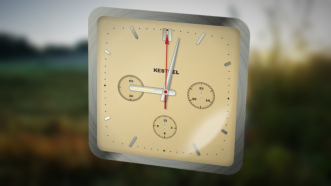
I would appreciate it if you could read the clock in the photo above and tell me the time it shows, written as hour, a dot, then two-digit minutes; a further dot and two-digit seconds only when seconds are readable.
9.02
